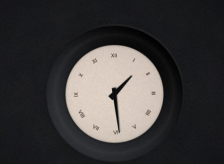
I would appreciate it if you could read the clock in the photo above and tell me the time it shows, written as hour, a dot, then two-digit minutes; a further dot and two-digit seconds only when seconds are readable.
1.29
